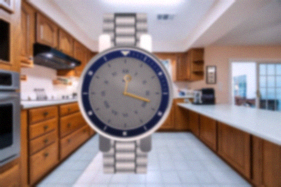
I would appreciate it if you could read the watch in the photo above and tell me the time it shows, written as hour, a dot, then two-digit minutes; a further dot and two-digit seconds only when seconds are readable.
12.18
